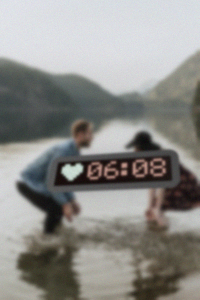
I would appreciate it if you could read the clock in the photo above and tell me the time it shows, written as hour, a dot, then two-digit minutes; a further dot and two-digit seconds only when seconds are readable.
6.08
